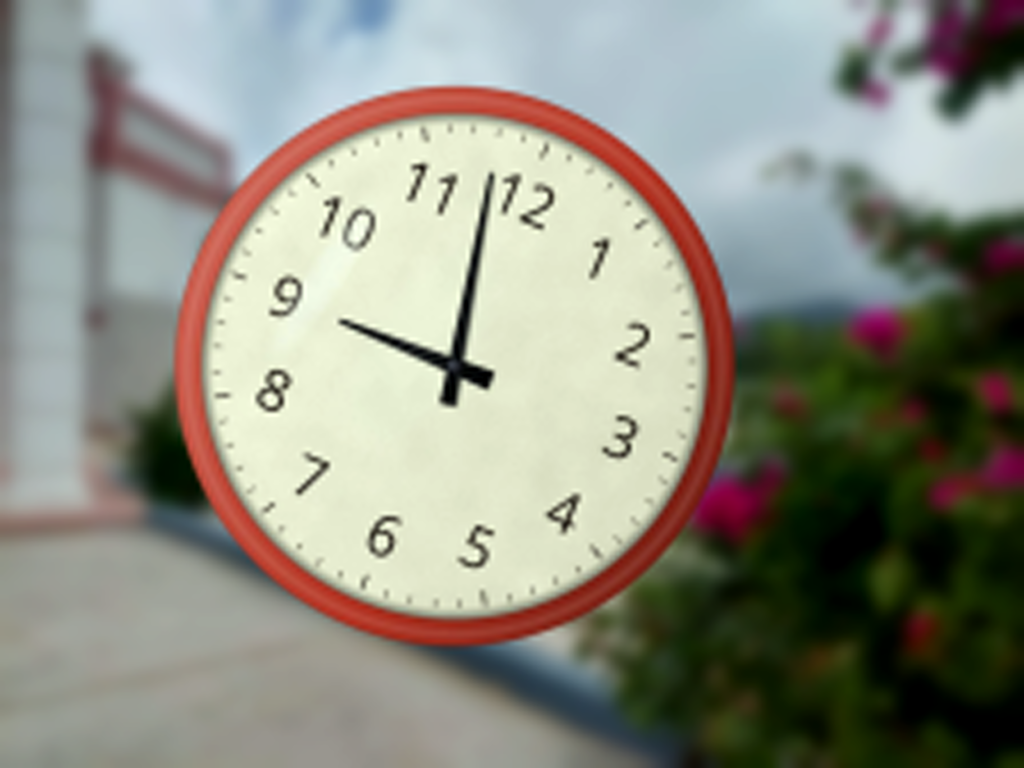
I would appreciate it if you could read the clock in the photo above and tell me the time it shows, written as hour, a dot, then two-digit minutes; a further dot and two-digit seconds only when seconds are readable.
8.58
